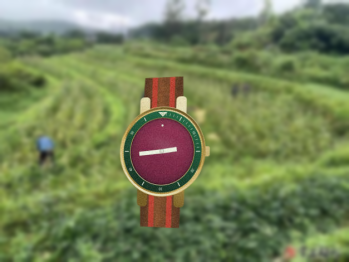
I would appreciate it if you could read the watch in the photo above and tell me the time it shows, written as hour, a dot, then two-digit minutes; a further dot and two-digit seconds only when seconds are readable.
2.44
